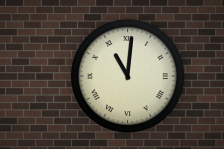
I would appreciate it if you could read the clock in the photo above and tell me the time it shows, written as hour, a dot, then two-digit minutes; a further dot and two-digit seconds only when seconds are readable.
11.01
